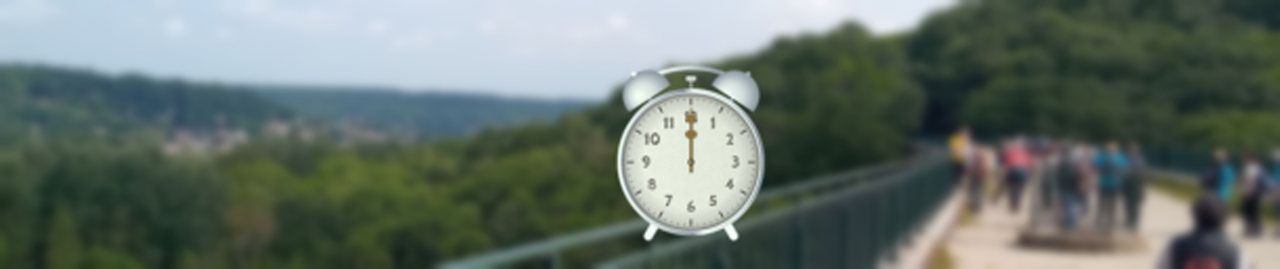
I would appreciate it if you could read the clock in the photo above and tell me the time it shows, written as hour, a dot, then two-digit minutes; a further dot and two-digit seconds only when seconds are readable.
12.00
